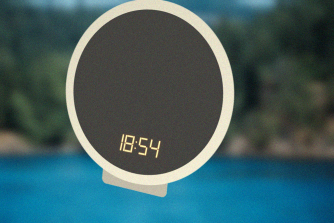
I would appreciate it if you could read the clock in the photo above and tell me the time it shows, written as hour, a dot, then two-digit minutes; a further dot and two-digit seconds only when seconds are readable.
18.54
